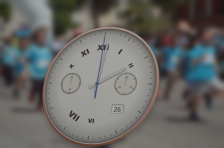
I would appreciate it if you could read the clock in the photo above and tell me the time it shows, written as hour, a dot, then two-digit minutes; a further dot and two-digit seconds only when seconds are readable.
2.01
